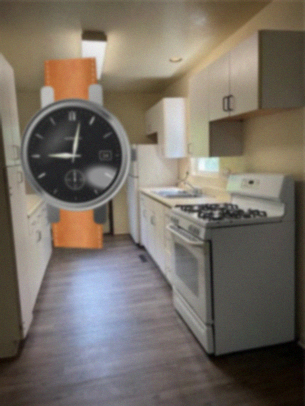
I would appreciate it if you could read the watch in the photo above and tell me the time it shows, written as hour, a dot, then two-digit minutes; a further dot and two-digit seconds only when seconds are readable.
9.02
